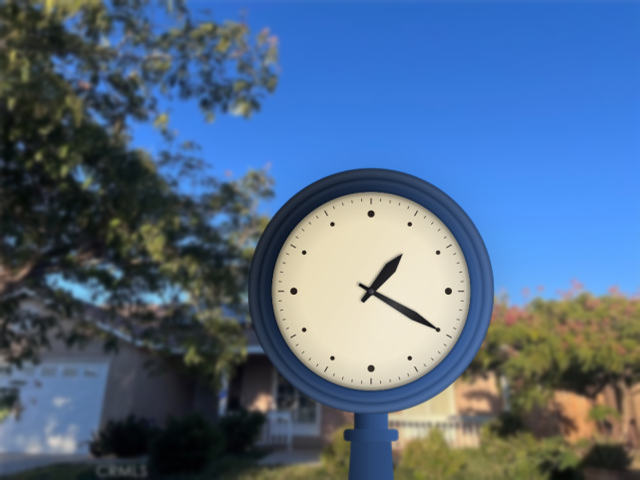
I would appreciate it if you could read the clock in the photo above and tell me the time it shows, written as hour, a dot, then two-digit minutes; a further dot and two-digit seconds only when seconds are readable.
1.20
